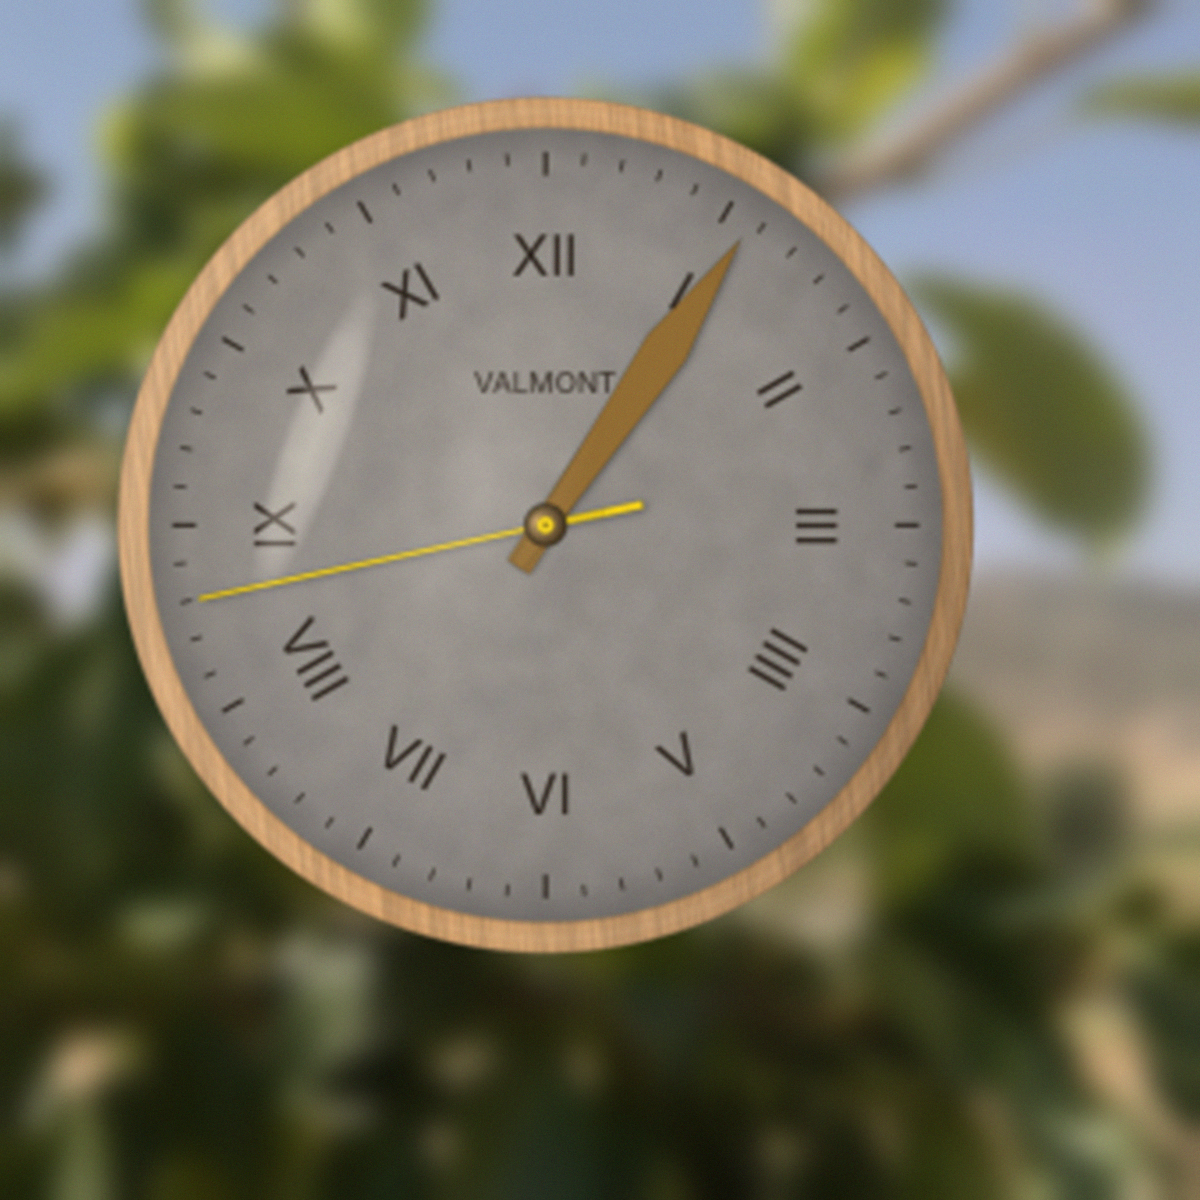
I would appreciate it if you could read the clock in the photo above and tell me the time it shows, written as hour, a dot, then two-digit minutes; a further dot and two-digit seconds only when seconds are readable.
1.05.43
